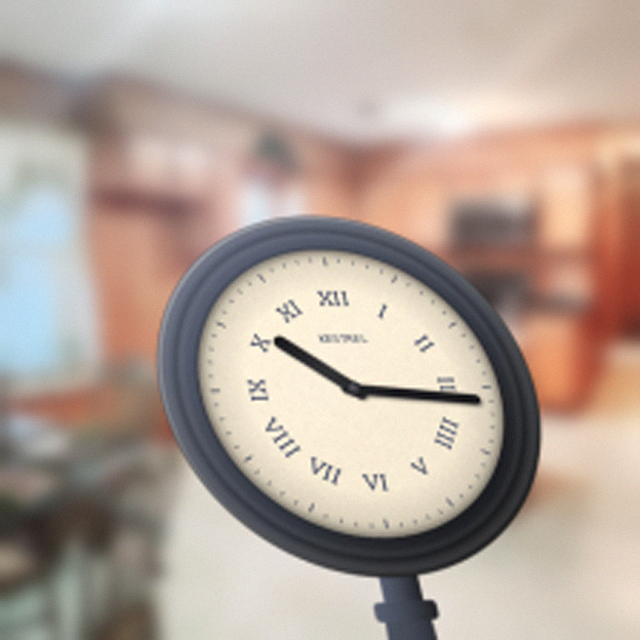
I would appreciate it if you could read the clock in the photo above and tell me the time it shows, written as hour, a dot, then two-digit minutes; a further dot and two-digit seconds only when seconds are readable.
10.16
